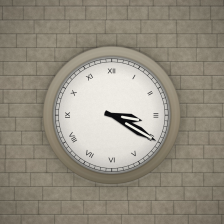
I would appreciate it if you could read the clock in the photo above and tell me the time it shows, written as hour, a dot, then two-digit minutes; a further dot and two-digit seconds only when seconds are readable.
3.20
